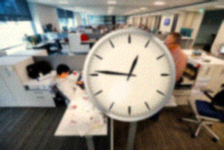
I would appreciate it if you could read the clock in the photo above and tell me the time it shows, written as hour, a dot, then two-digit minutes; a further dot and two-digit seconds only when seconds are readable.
12.46
